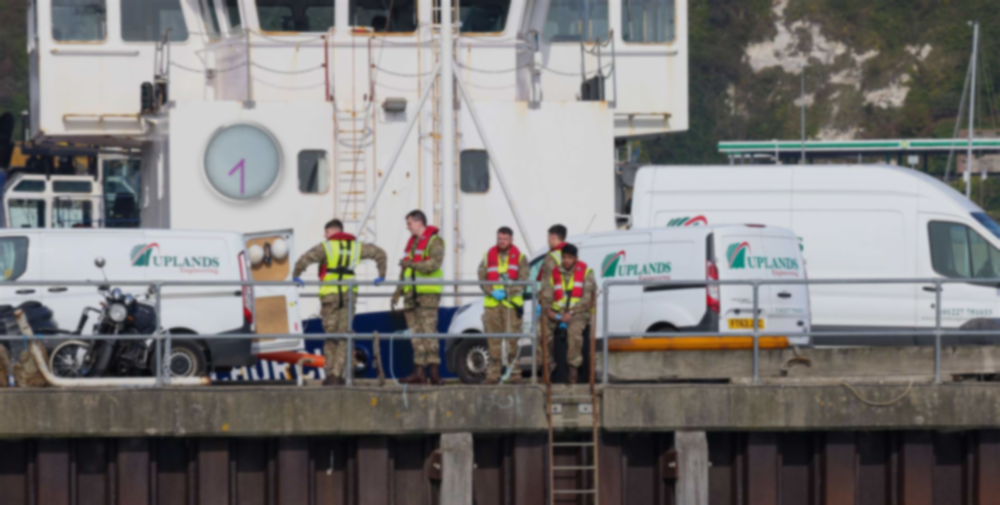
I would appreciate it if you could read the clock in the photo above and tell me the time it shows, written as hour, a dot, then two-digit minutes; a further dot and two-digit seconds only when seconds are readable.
7.30
